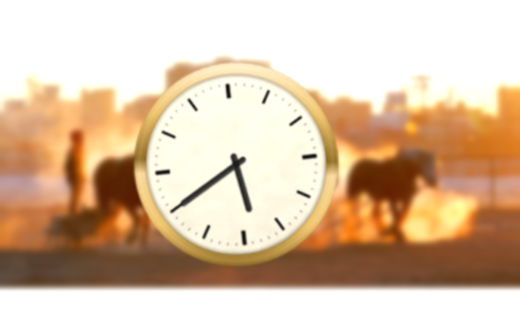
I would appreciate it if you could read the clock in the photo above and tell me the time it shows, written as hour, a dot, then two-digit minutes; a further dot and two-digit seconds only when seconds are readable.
5.40
